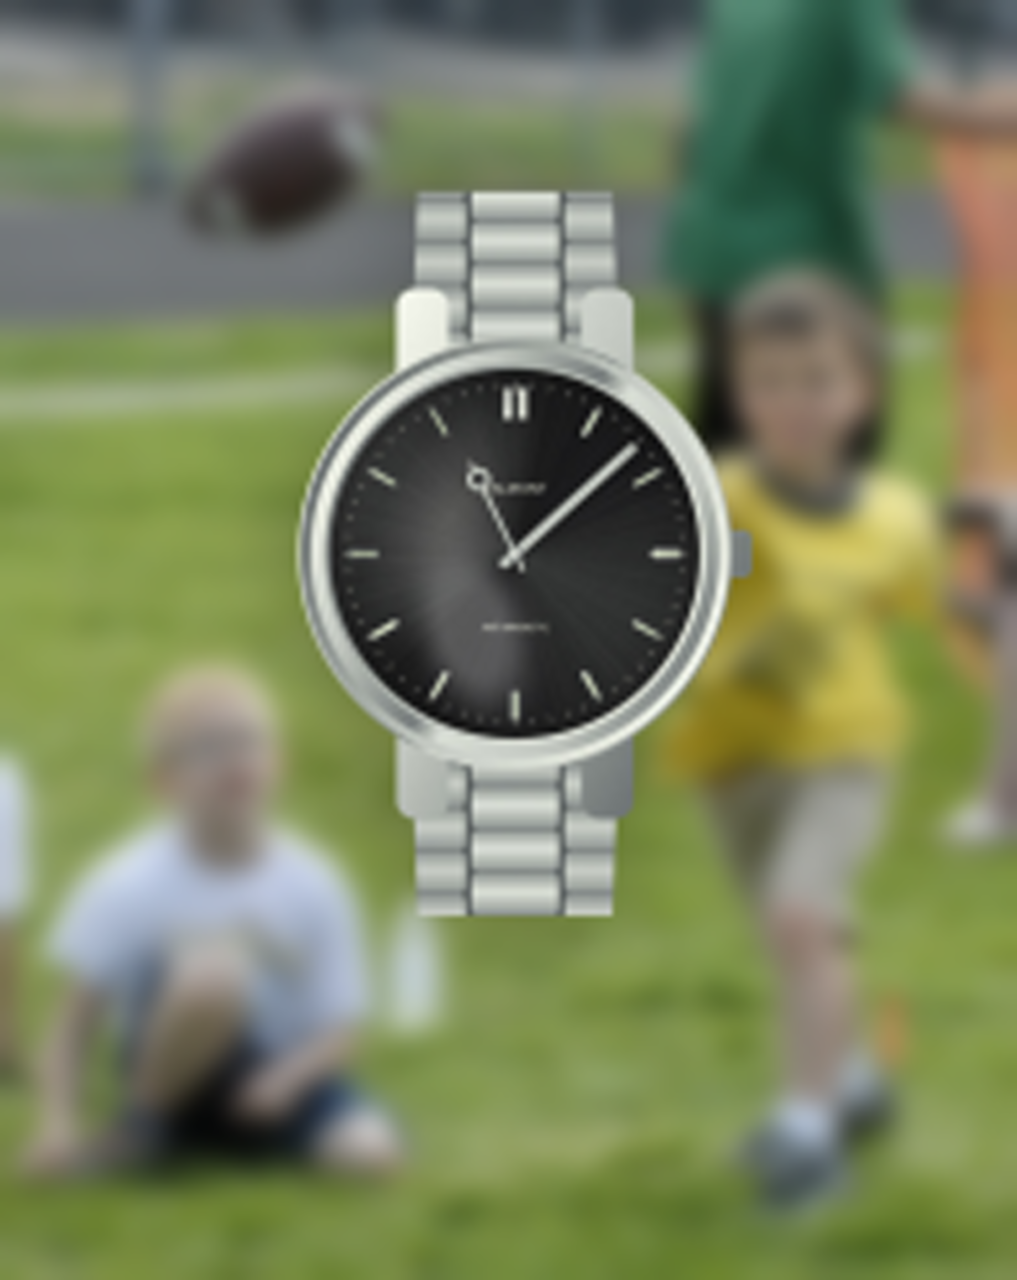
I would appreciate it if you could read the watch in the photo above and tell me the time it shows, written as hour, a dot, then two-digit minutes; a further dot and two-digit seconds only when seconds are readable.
11.08
